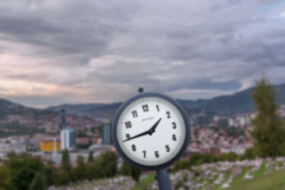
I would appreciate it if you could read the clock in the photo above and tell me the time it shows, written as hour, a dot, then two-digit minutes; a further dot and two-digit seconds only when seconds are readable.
1.44
